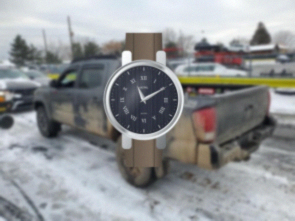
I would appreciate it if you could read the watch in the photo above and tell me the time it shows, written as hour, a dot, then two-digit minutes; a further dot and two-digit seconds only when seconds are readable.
11.10
